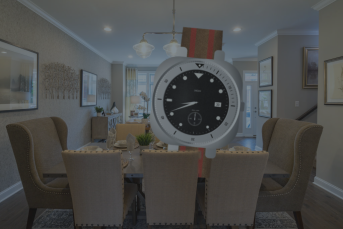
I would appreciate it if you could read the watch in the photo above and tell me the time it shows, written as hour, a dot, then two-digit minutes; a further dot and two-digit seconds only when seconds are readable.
8.41
